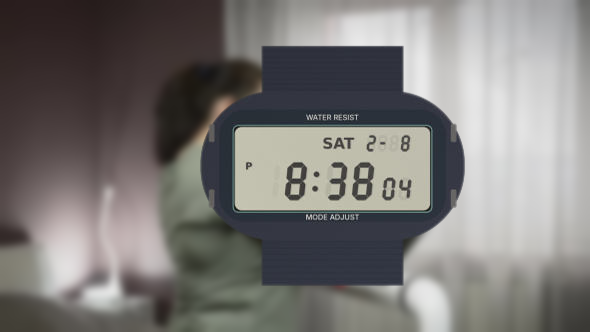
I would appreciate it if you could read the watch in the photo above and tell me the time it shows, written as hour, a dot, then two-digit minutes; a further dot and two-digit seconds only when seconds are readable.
8.38.04
